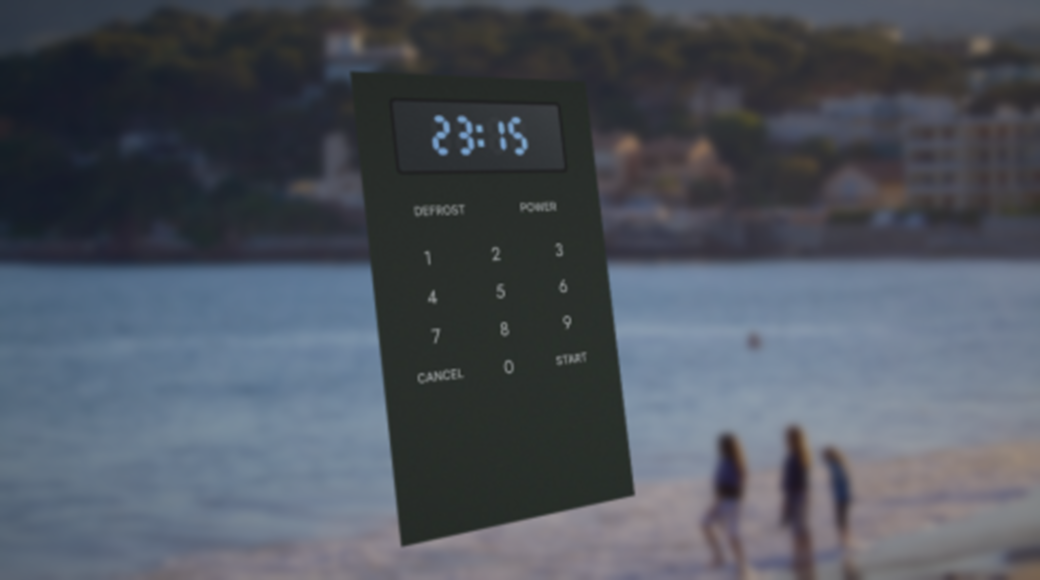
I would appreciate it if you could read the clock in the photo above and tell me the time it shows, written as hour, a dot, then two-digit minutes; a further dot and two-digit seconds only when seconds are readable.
23.15
